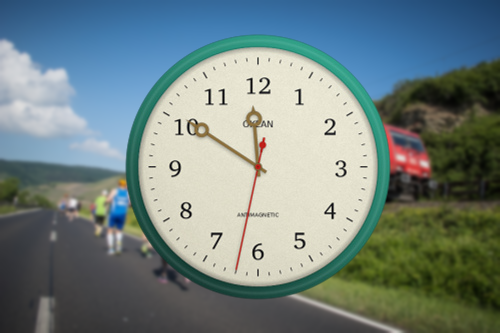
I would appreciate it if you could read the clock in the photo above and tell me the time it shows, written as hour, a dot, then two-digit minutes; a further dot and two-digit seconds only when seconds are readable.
11.50.32
